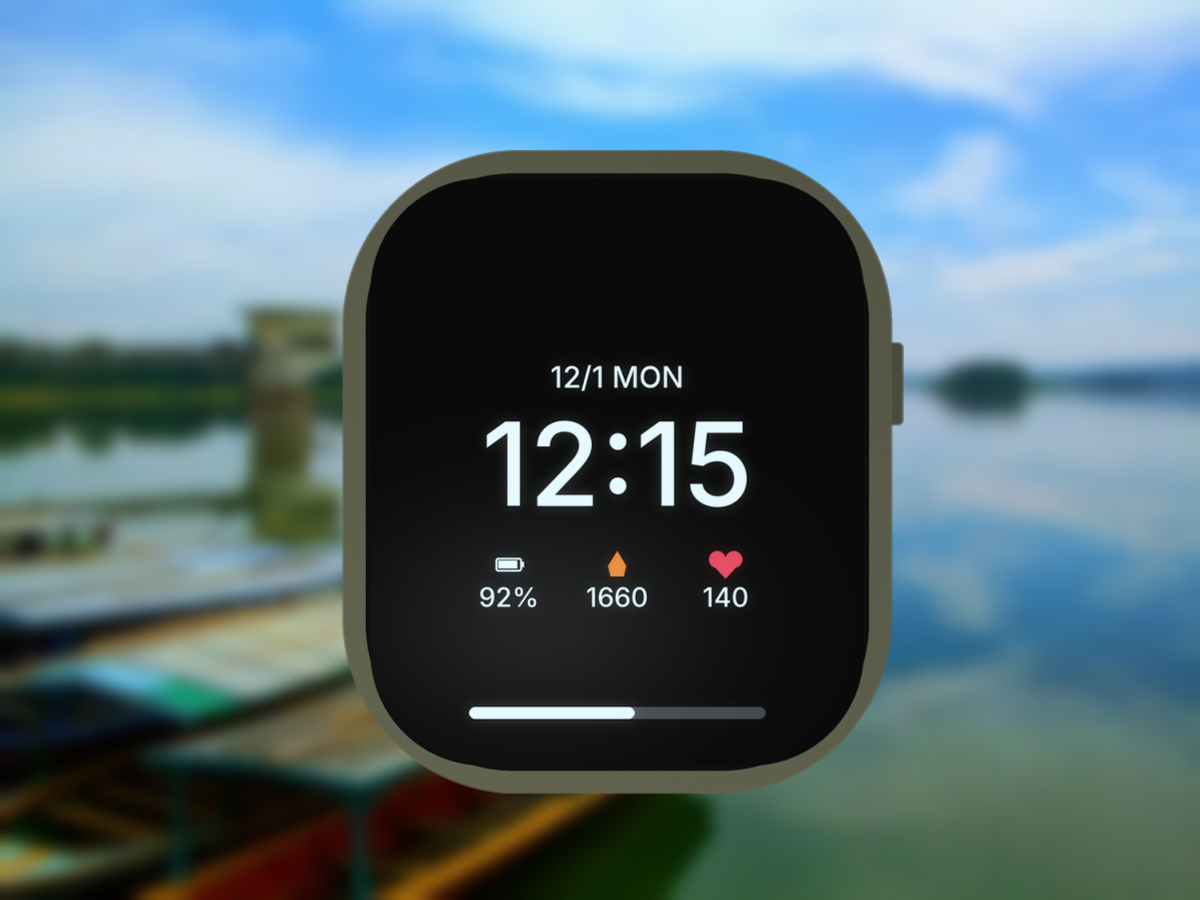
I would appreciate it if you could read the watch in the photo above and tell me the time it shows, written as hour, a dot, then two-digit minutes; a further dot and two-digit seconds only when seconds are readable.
12.15
